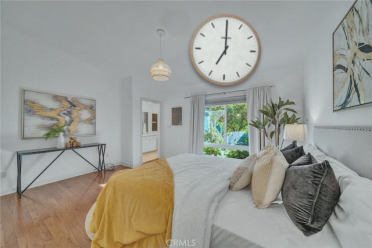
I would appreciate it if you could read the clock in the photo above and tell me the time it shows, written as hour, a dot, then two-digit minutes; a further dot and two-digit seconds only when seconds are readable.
7.00
